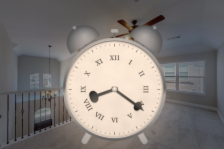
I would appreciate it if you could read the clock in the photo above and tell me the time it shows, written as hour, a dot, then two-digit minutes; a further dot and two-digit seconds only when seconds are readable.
8.21
